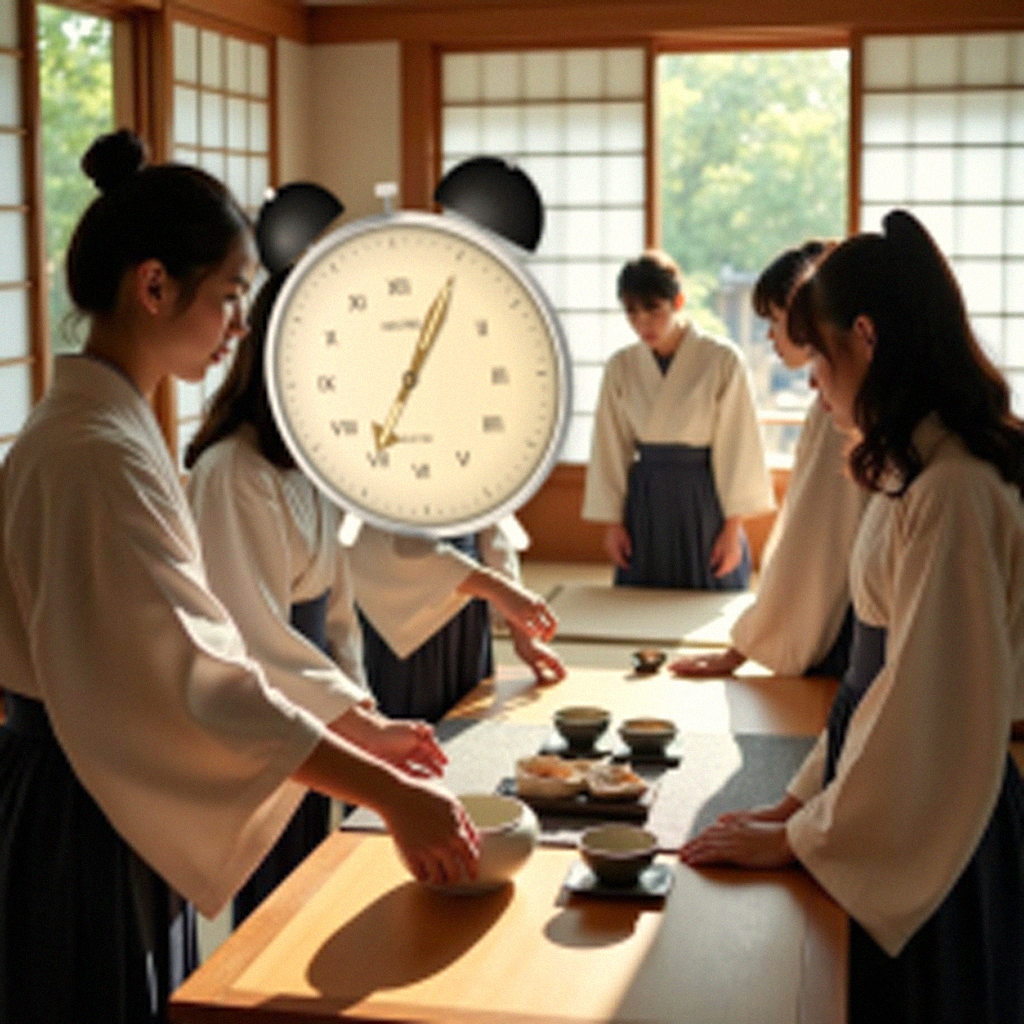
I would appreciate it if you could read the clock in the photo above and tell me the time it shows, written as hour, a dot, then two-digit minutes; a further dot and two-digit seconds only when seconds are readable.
7.05
